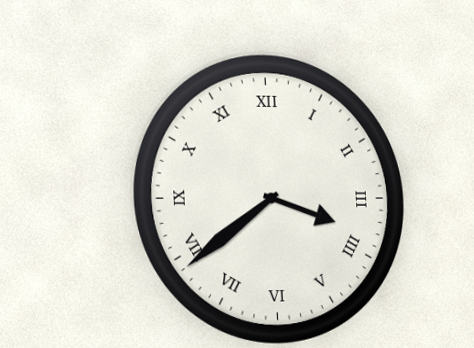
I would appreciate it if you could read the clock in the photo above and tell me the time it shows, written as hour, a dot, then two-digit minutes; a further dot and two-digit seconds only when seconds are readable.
3.39
